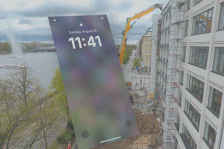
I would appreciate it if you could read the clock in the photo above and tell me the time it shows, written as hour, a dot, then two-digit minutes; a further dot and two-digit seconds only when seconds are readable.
11.41
